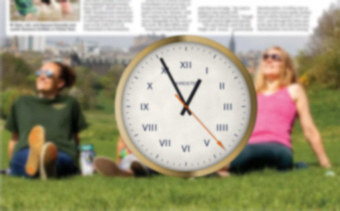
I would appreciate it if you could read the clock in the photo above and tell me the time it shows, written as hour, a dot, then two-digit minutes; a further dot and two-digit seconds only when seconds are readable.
12.55.23
